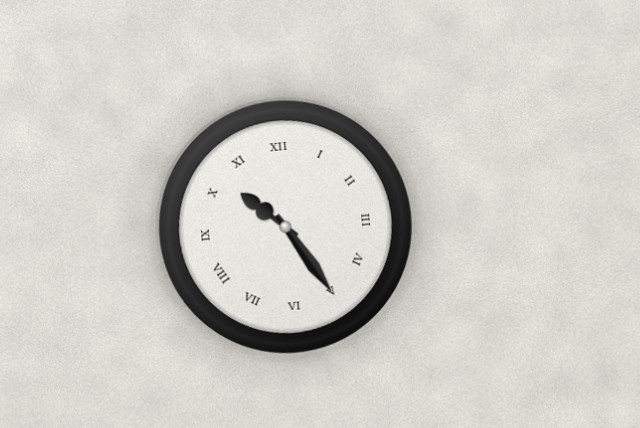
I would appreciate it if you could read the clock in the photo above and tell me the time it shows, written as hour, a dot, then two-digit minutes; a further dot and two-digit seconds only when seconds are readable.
10.25
